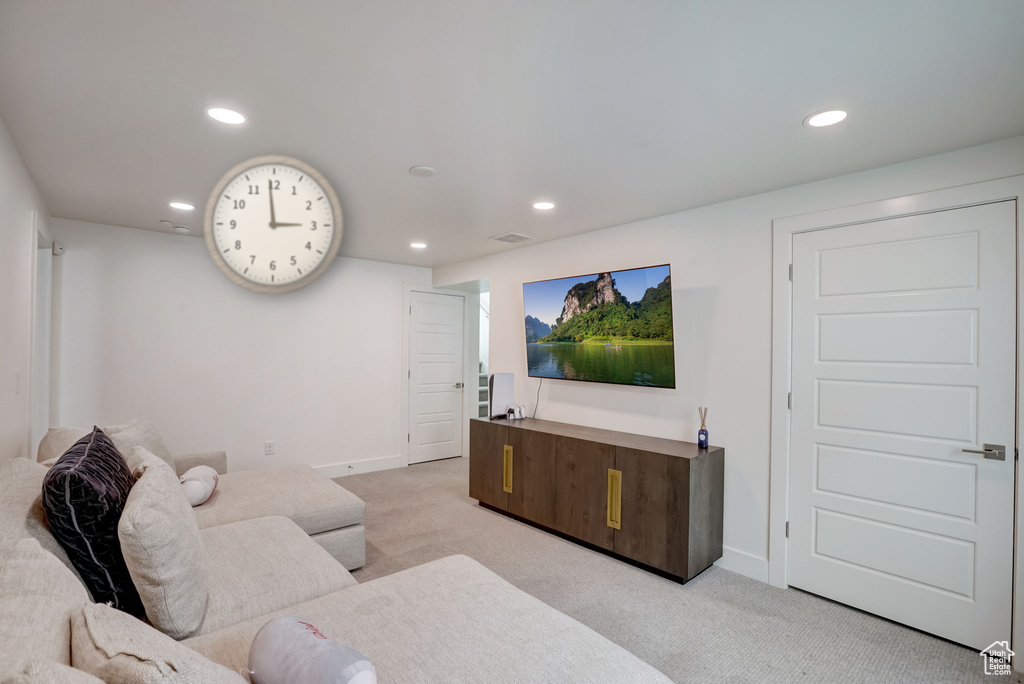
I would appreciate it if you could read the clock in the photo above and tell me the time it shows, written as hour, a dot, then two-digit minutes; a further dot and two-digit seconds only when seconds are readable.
2.59
